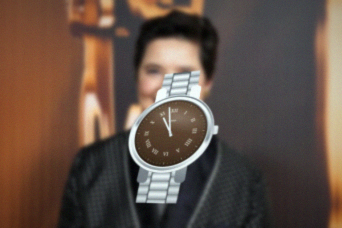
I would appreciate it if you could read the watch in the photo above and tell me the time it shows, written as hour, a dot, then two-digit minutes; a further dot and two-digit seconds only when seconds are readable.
10.58
